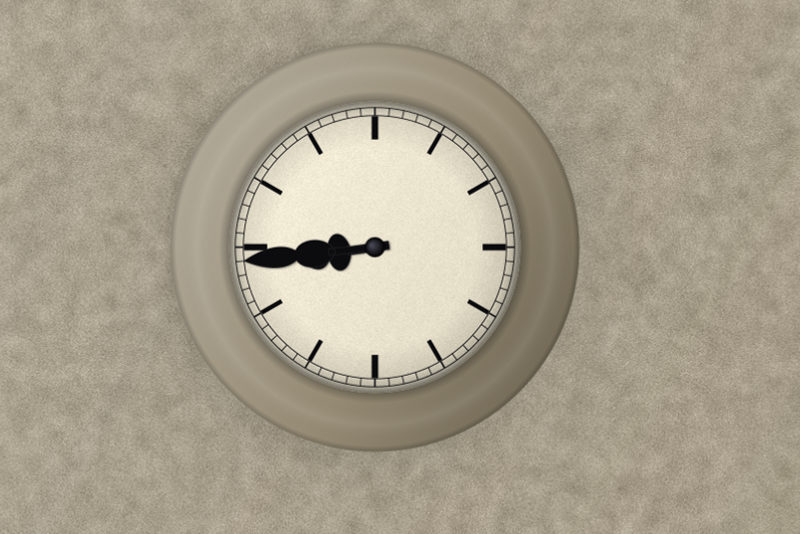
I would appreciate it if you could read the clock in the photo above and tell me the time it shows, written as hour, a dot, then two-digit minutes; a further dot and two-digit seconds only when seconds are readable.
8.44
